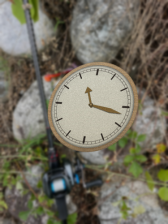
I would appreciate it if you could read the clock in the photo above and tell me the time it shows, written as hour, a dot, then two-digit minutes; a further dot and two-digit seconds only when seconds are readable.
11.17
